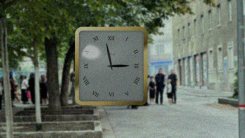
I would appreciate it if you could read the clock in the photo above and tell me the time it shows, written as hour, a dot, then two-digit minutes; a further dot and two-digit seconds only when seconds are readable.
2.58
